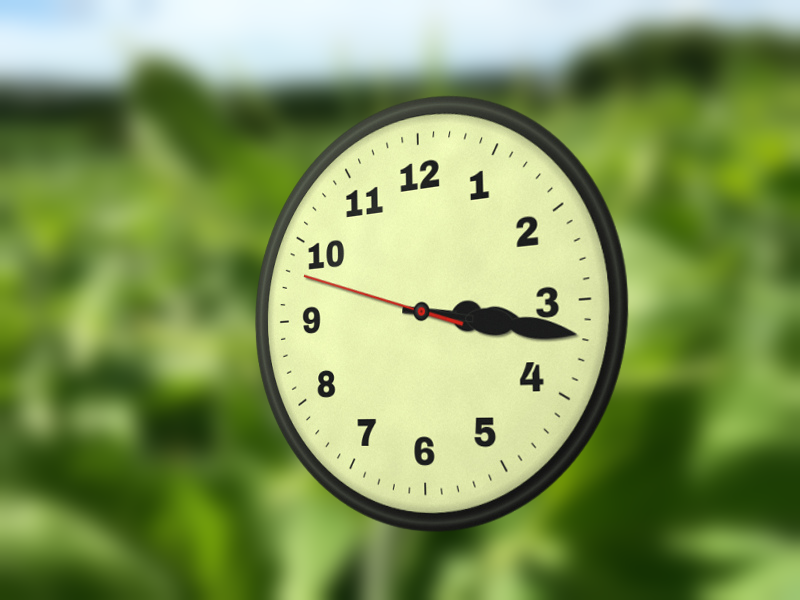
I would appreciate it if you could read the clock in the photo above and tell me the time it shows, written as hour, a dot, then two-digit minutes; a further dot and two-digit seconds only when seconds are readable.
3.16.48
